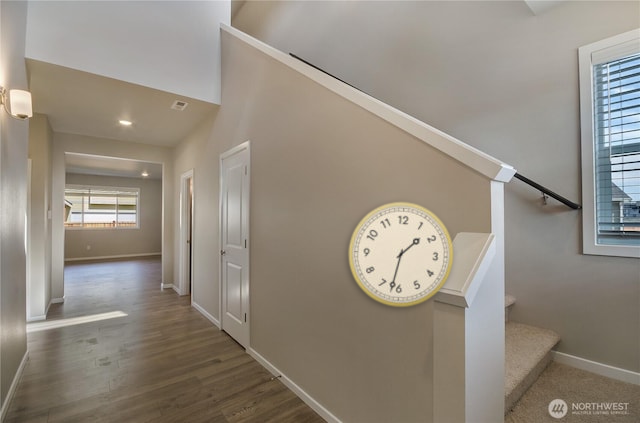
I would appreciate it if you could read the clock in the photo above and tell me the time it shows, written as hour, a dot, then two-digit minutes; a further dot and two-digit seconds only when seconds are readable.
1.32
